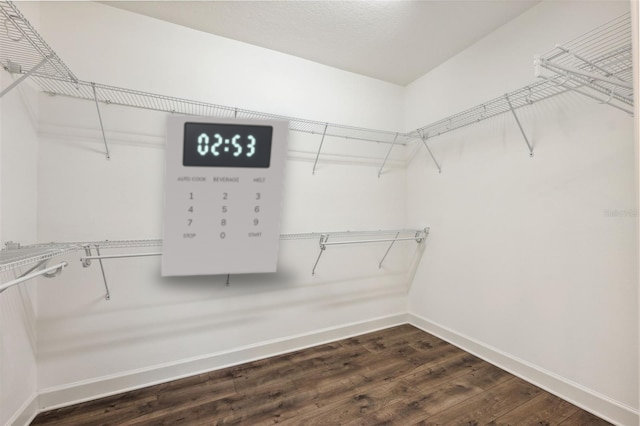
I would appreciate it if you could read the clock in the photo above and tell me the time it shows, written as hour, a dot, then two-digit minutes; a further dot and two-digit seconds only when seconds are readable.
2.53
